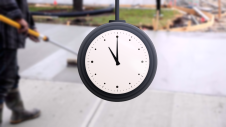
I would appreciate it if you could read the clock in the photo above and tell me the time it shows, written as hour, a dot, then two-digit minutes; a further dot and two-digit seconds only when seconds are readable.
11.00
